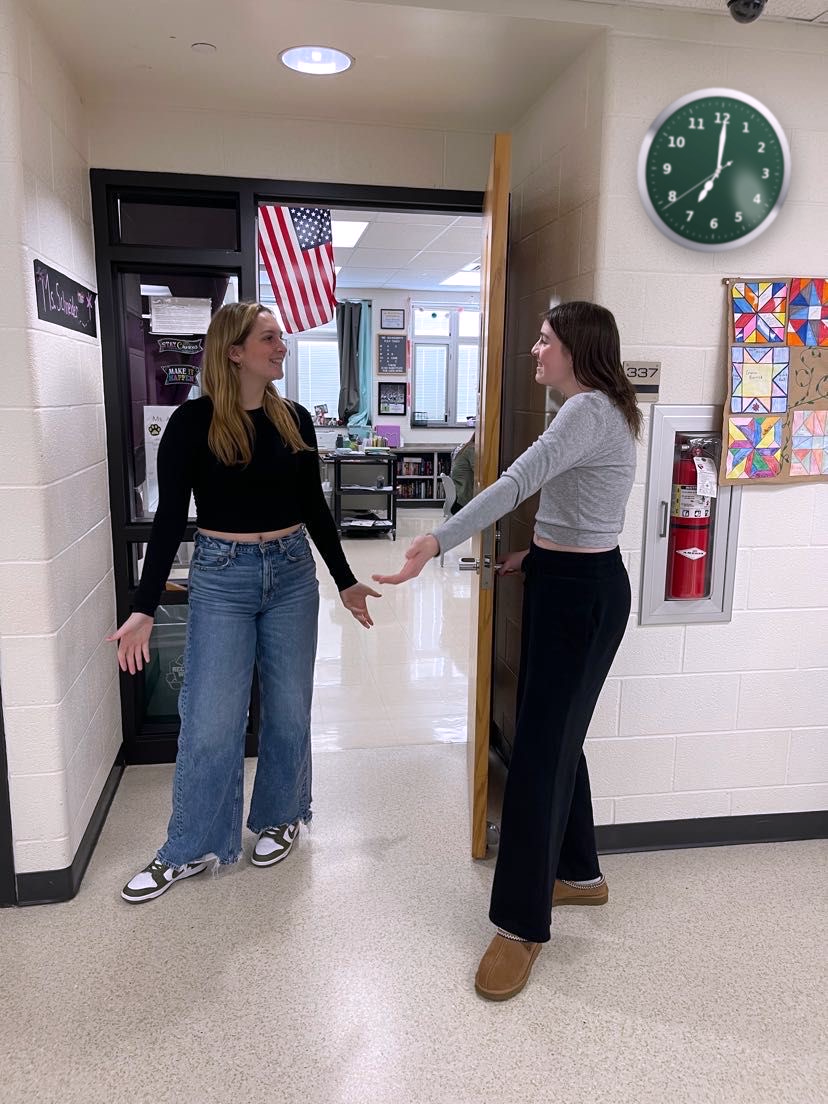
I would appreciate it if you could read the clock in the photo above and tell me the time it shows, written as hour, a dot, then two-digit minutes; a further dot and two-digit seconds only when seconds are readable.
7.00.39
